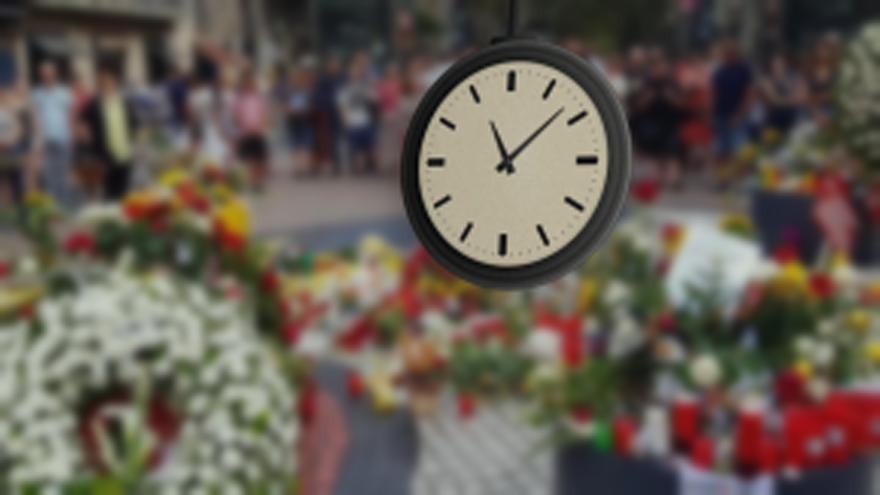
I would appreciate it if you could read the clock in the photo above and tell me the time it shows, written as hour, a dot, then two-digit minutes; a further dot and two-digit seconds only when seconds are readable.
11.08
